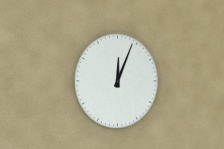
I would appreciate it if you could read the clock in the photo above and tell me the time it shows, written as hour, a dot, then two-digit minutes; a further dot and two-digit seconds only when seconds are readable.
12.04
